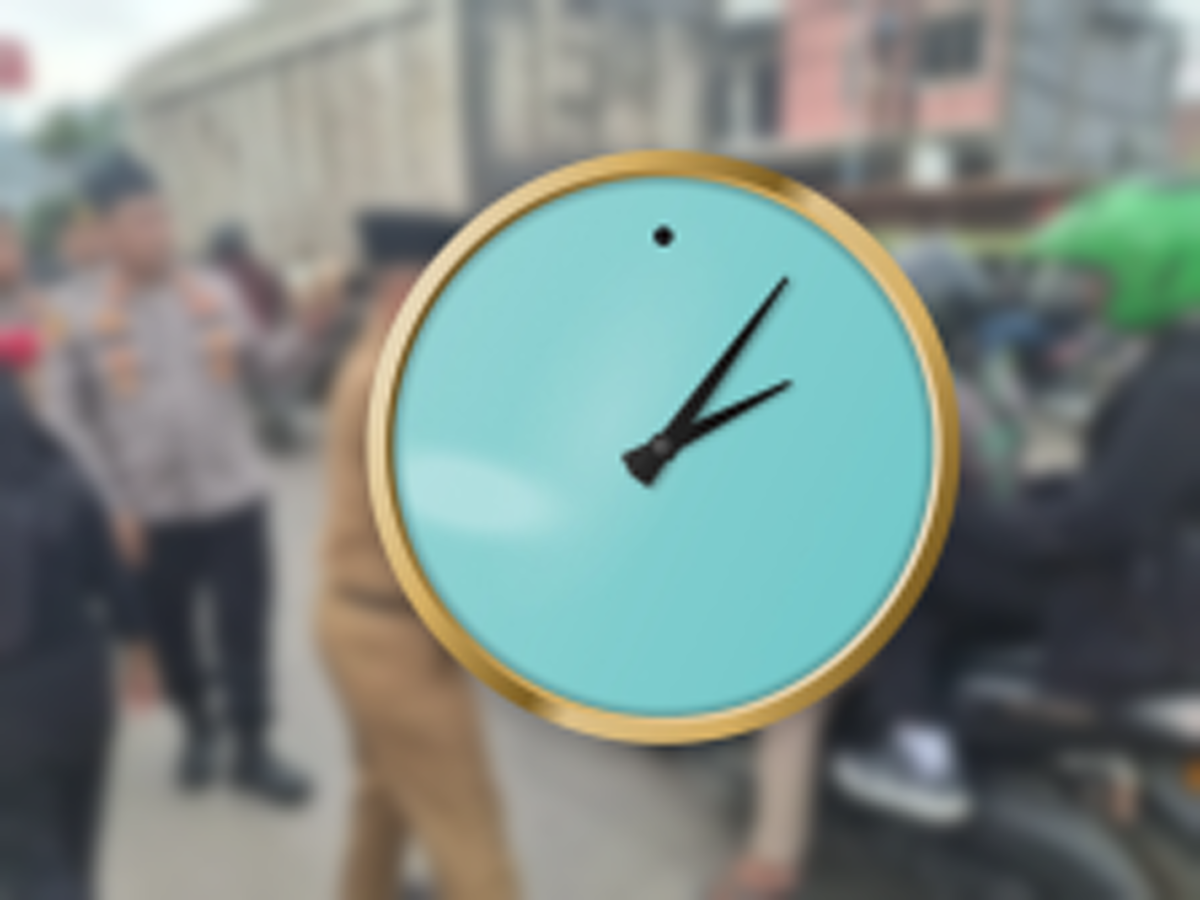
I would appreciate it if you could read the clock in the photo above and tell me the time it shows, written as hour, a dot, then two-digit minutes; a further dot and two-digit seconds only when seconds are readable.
2.06
